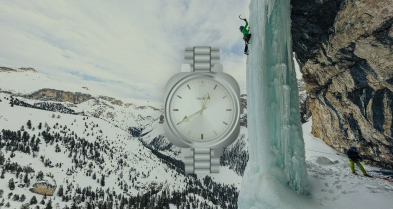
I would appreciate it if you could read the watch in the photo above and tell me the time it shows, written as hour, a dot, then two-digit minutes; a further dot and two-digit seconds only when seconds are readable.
12.40
